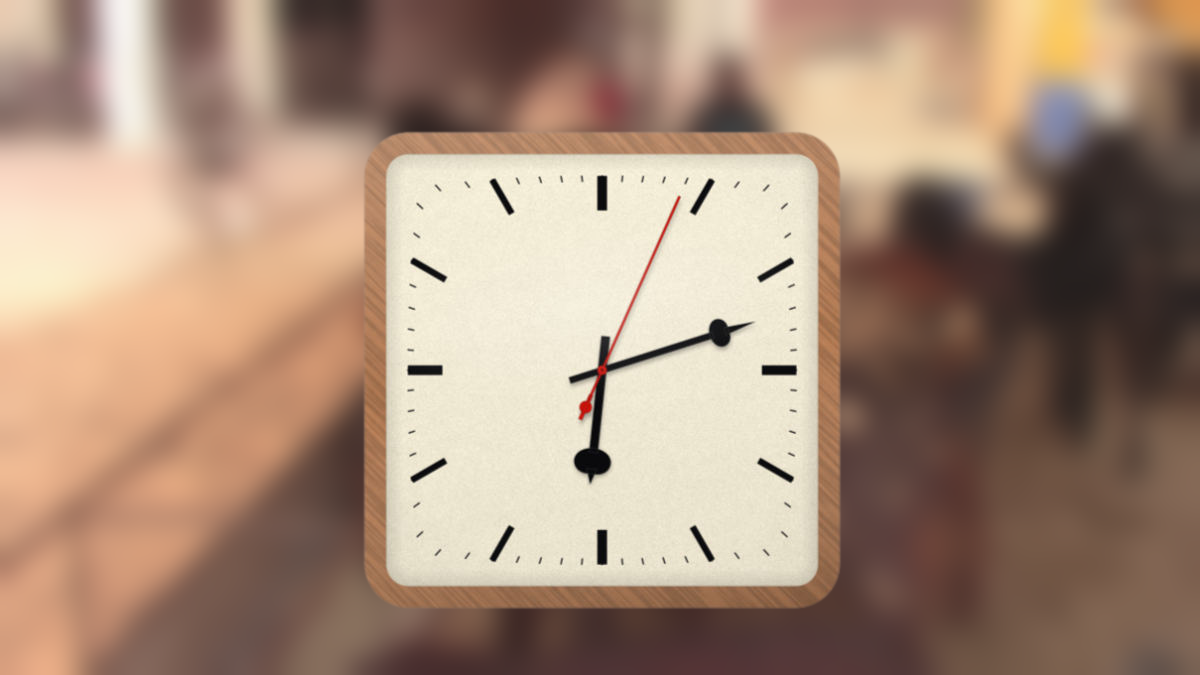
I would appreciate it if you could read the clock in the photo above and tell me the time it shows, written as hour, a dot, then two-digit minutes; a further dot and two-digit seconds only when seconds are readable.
6.12.04
